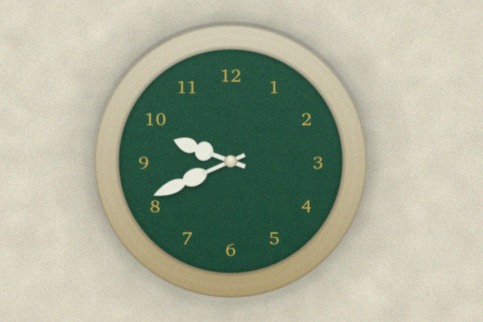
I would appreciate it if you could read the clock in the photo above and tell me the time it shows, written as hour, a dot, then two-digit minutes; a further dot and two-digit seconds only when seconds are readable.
9.41
